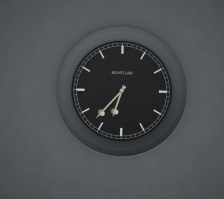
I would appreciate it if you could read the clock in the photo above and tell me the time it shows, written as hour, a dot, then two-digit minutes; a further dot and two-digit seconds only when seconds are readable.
6.37
